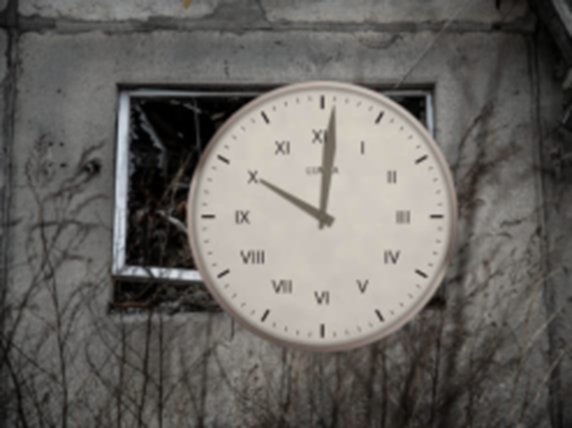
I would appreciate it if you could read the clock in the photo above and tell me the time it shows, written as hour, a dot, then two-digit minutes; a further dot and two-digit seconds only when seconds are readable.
10.01
